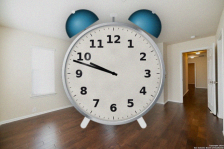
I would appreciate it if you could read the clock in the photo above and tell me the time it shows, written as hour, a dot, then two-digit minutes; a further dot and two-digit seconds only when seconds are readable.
9.48
